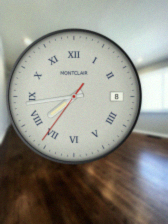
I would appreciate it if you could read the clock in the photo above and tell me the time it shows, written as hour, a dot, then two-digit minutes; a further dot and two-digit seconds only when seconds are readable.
7.43.36
